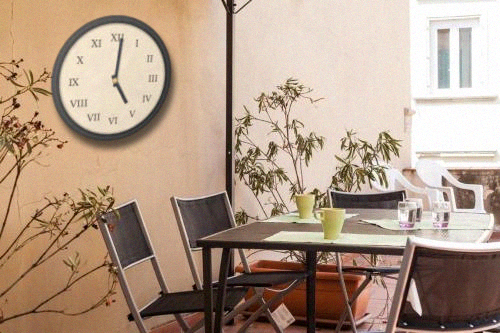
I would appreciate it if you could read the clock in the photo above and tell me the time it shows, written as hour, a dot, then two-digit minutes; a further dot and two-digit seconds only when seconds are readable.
5.01
